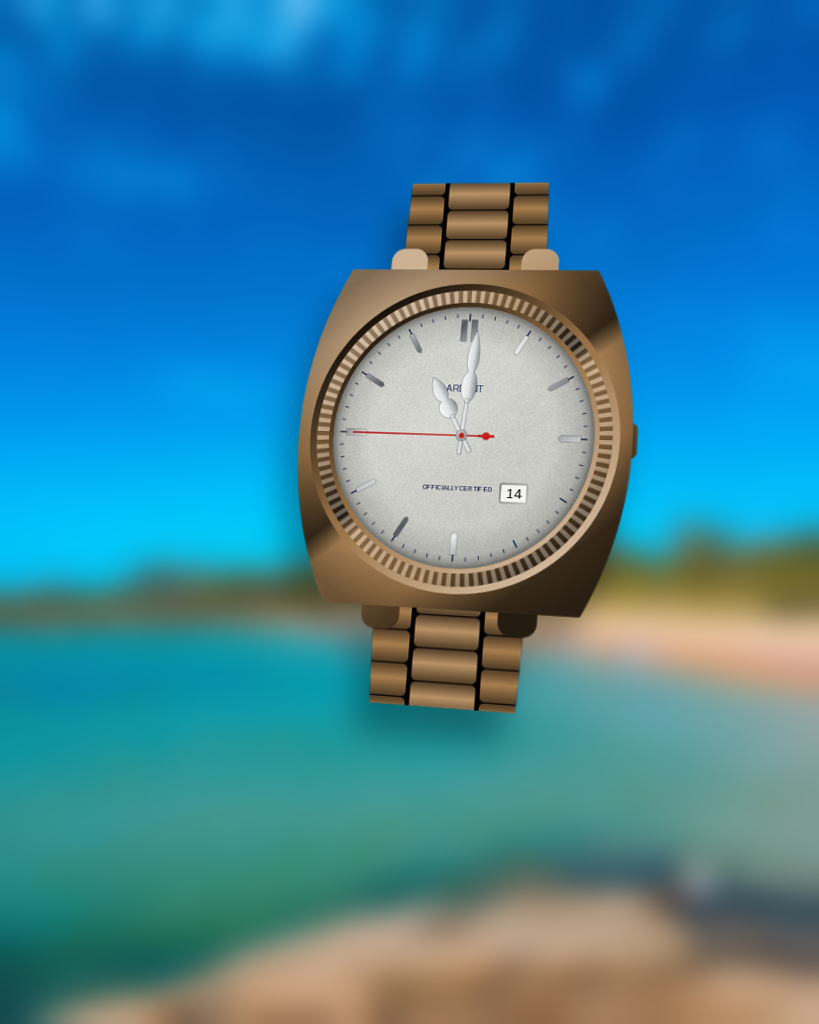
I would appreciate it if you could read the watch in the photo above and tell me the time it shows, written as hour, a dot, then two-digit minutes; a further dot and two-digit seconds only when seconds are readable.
11.00.45
